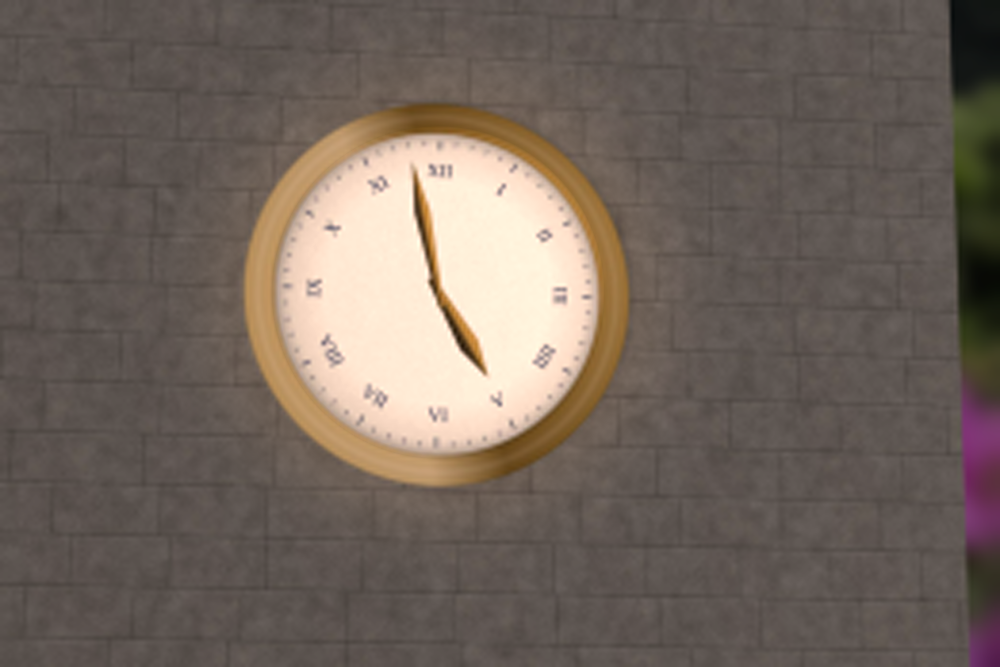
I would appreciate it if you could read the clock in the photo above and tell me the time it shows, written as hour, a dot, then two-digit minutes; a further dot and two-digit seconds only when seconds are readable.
4.58
